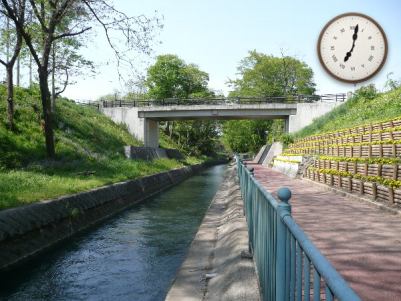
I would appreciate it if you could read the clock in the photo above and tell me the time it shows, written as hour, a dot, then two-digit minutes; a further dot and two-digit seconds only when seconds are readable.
7.02
